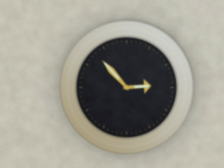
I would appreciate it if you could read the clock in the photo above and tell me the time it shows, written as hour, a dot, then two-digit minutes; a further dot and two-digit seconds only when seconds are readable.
2.53
